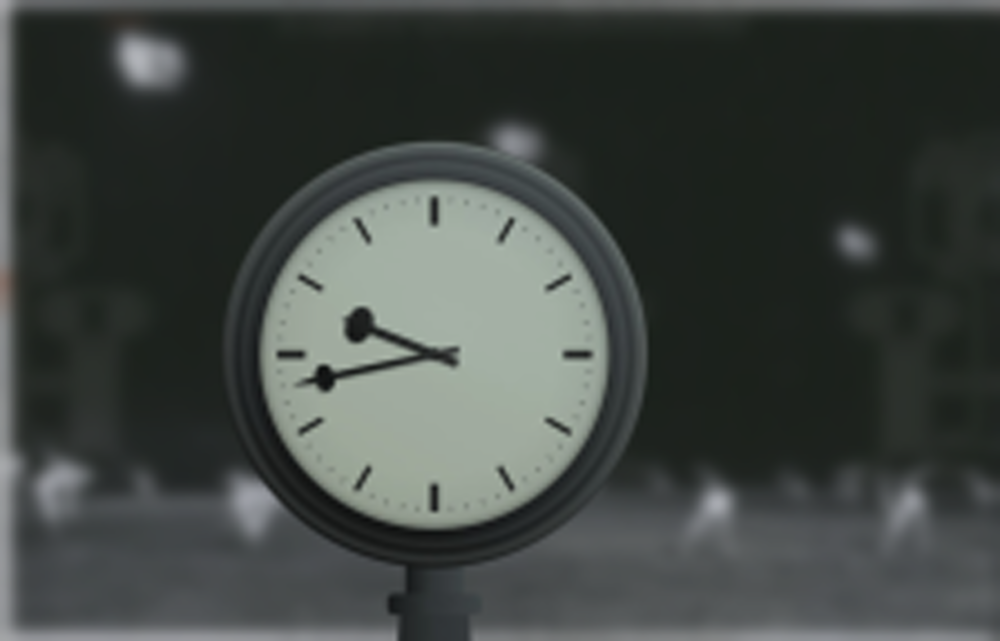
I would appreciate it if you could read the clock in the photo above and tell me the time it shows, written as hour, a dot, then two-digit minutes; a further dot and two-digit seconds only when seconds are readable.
9.43
